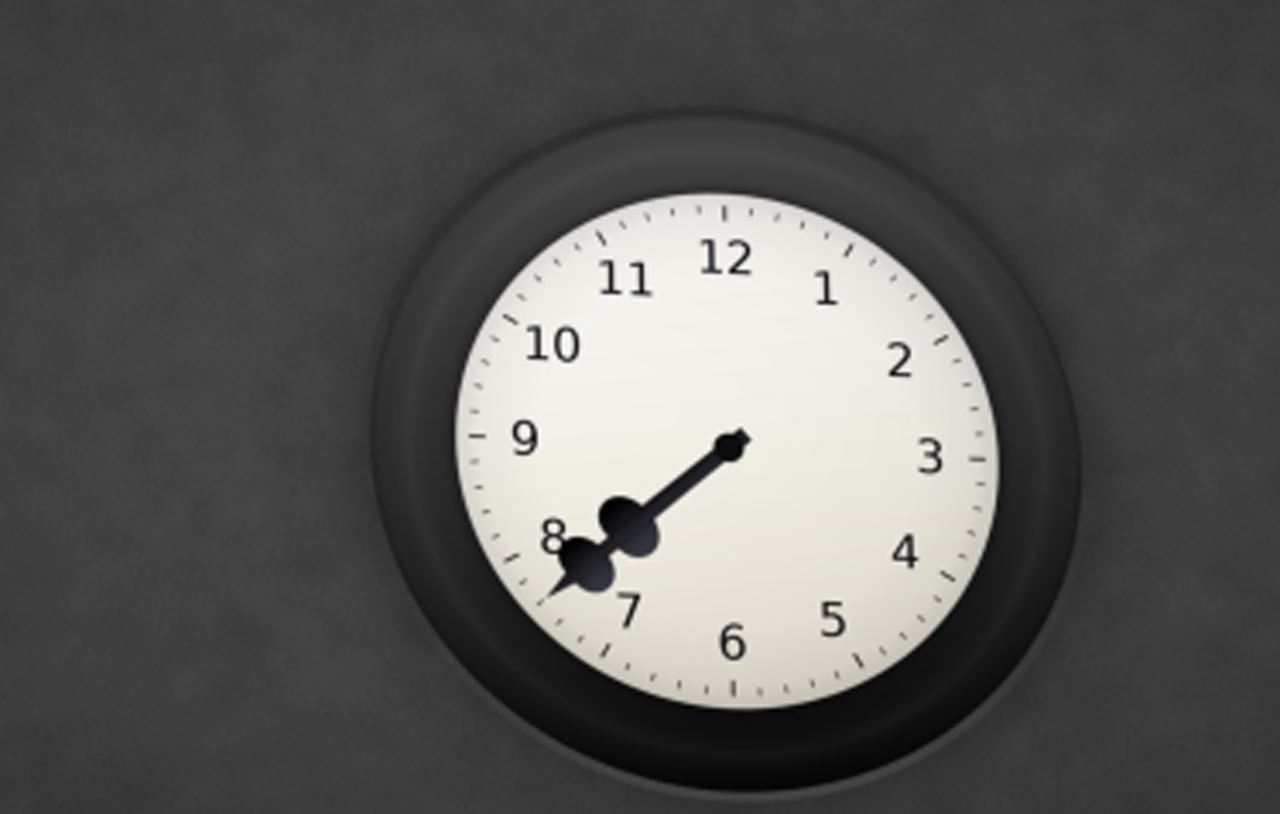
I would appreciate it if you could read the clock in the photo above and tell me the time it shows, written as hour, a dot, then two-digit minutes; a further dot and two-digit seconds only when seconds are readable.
7.38
